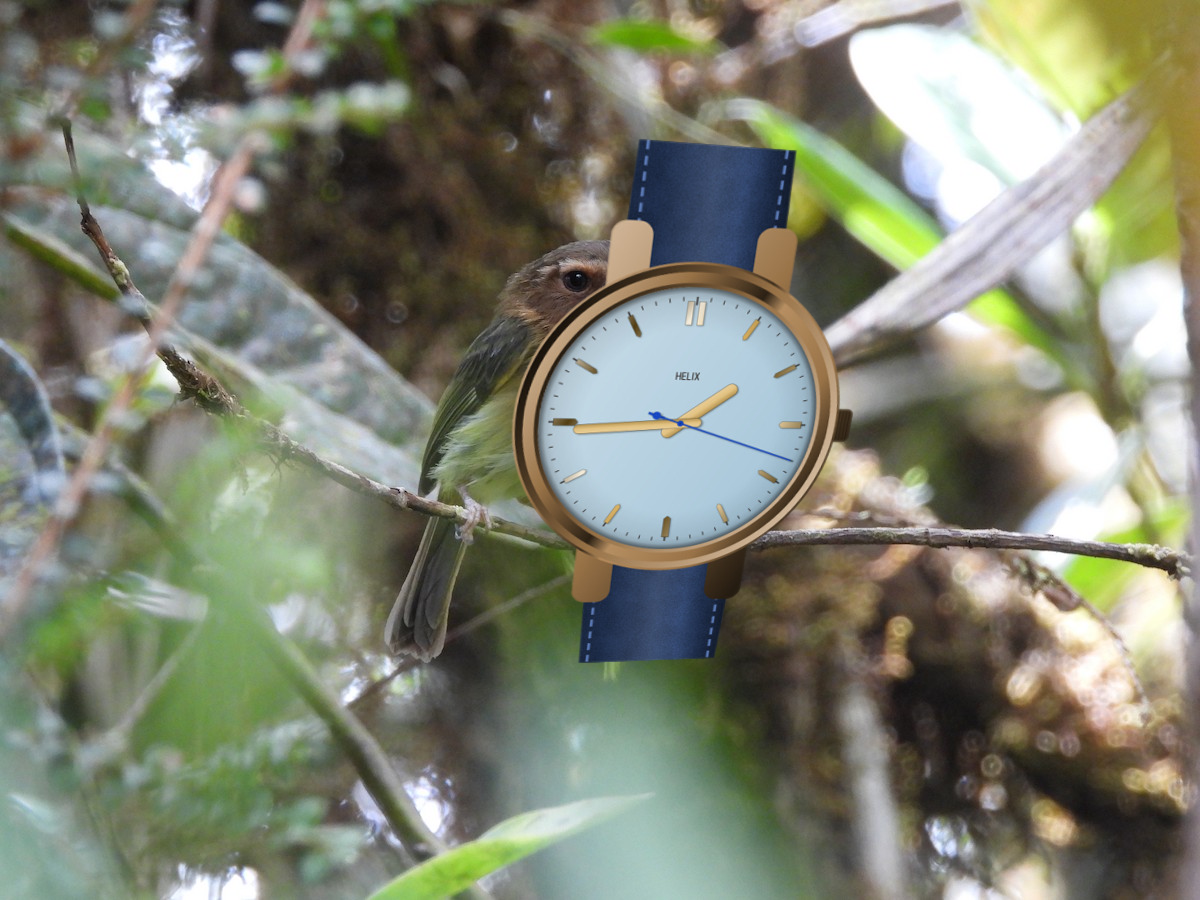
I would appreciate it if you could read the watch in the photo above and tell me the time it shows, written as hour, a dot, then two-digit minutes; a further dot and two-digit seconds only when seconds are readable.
1.44.18
